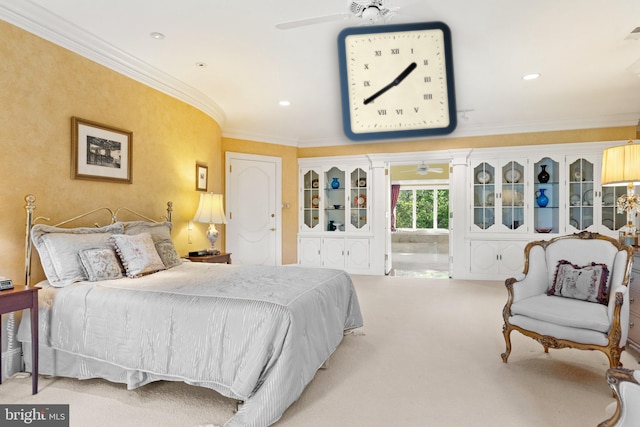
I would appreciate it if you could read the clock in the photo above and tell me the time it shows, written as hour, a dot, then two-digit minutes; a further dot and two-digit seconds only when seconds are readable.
1.40
